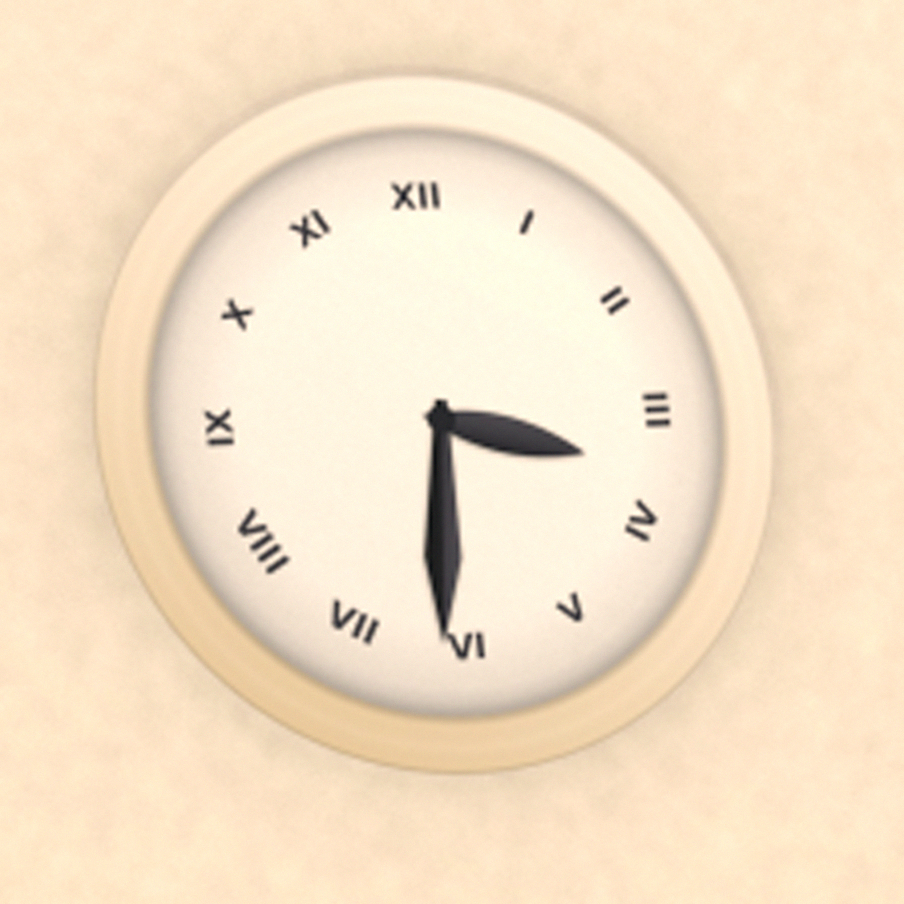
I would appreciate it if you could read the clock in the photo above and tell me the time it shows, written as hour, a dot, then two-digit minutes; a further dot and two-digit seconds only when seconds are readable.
3.31
